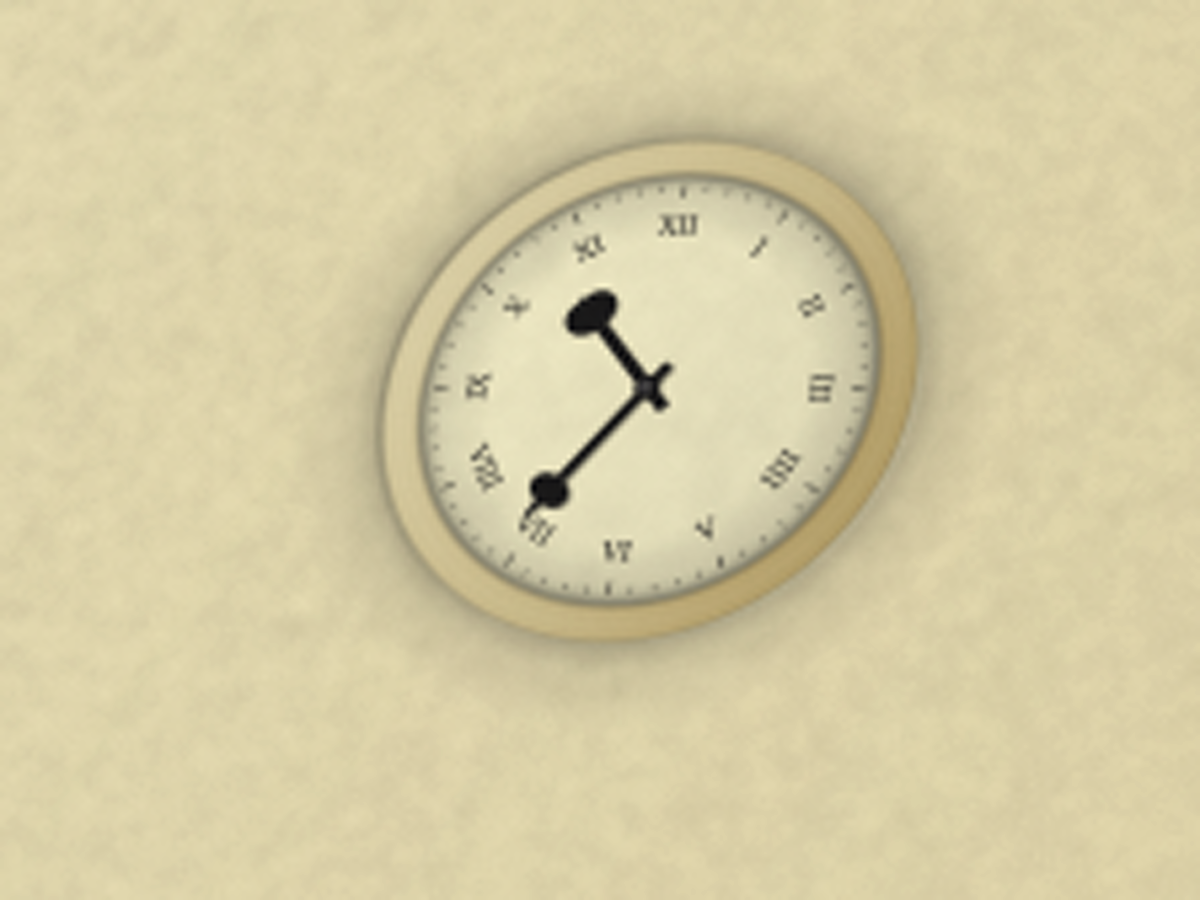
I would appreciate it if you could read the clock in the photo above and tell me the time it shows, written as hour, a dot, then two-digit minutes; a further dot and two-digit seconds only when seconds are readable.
10.36
